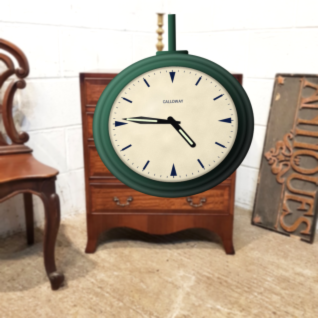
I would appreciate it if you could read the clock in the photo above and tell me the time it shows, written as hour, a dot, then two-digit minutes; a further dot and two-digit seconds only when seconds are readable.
4.46
